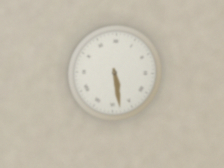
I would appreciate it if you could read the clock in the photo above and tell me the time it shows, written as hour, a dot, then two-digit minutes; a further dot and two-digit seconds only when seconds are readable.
5.28
